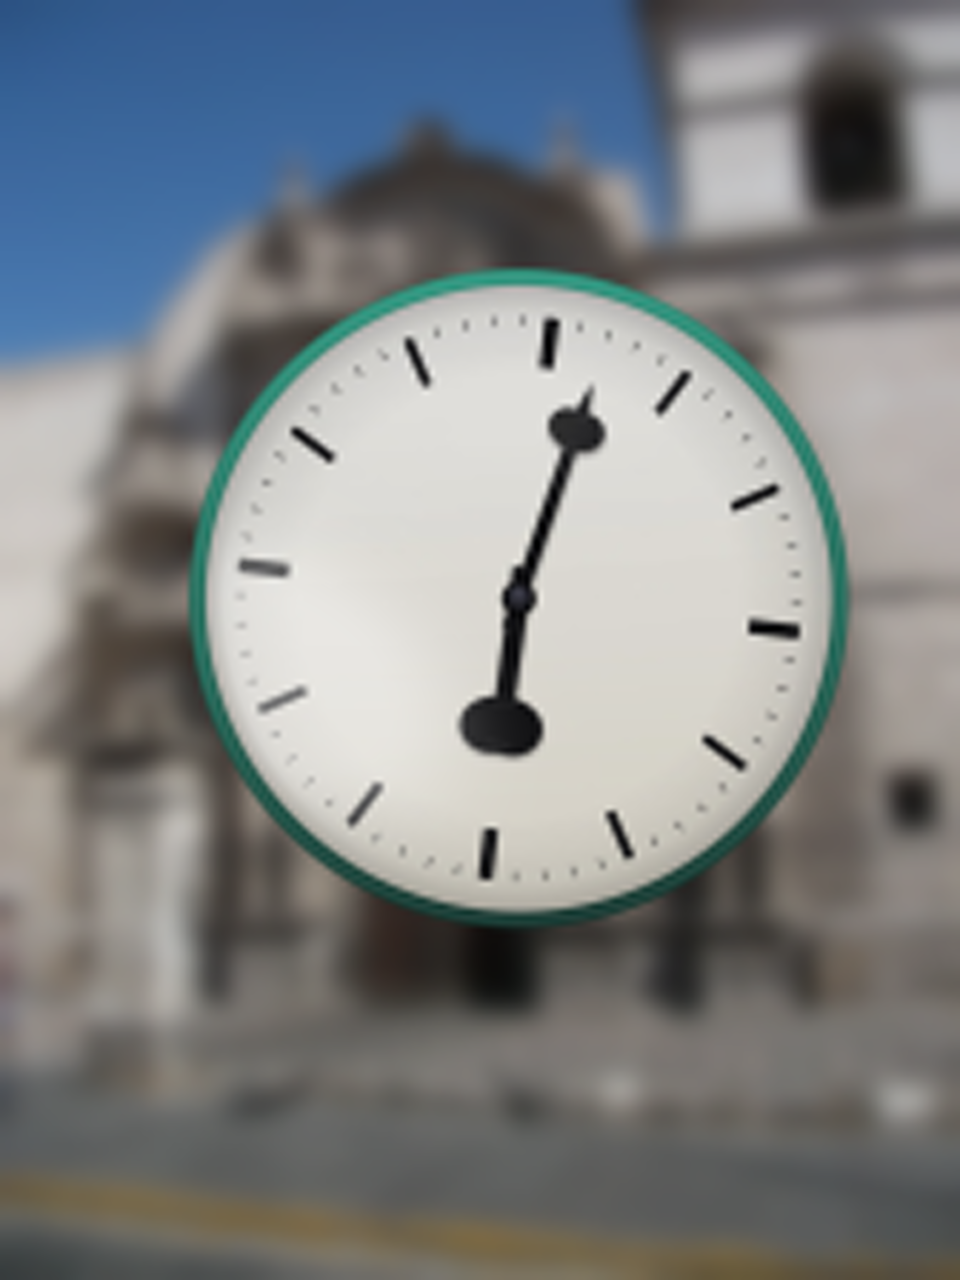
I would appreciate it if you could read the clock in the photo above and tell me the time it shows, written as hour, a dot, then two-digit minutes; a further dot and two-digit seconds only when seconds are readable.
6.02
